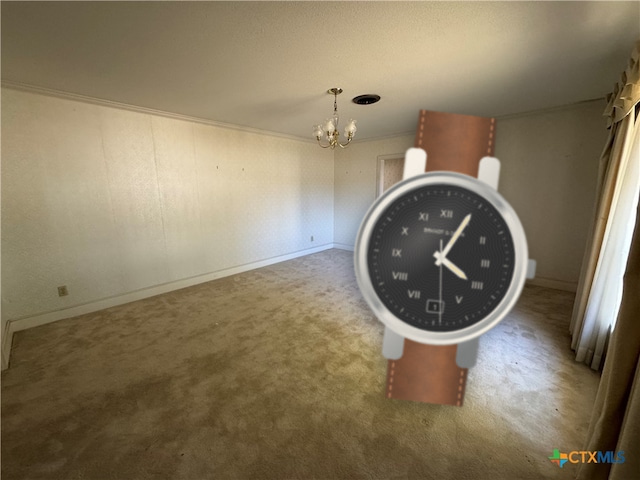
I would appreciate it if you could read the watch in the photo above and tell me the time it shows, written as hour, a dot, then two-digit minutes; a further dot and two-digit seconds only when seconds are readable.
4.04.29
